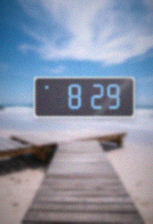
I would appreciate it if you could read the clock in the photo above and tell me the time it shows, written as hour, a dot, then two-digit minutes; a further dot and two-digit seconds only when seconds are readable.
8.29
